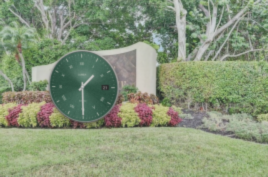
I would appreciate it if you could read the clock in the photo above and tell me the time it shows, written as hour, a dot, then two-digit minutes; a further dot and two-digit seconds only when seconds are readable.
1.30
